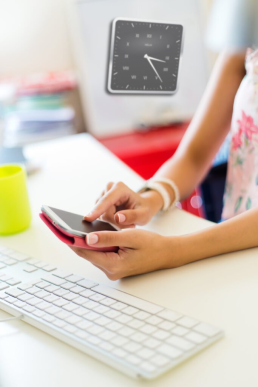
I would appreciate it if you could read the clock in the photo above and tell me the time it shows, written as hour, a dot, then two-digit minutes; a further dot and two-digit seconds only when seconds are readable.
3.24
